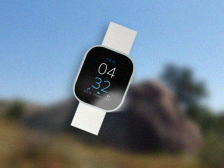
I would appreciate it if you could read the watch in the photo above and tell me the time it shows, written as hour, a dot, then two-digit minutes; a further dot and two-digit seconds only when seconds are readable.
4.32
